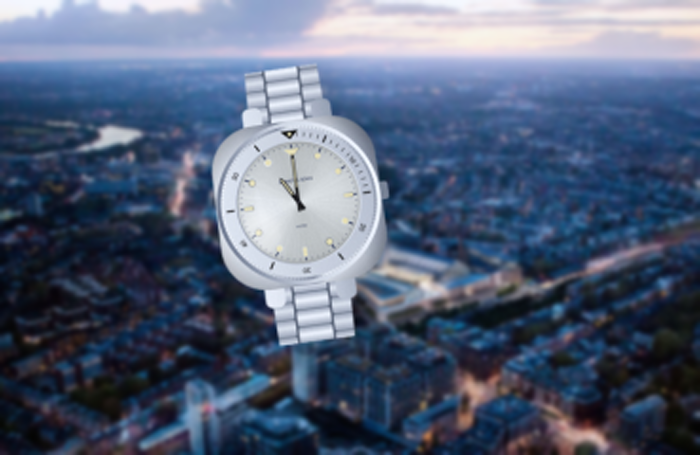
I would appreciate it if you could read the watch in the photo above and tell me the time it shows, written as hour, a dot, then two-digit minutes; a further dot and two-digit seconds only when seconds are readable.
11.00
